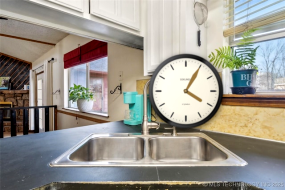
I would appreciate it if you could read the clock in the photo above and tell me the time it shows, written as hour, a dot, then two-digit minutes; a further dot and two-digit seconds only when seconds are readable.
4.05
